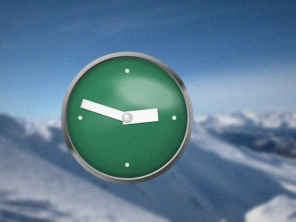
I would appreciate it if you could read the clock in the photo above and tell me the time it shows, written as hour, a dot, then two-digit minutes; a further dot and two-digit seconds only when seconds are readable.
2.48
